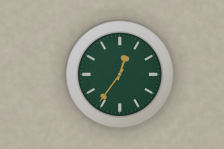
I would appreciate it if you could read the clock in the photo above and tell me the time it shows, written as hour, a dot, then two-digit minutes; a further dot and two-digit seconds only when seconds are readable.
12.36
